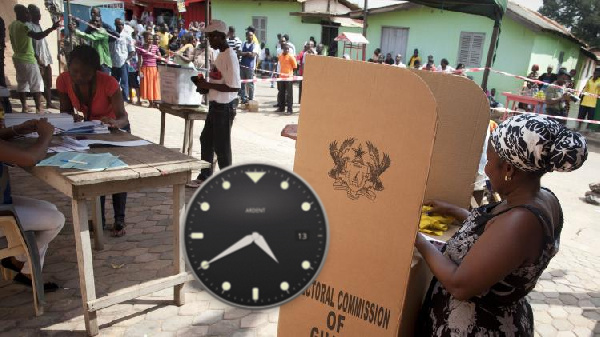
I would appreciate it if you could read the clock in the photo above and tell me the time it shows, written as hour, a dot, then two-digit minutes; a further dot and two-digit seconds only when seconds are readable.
4.40
